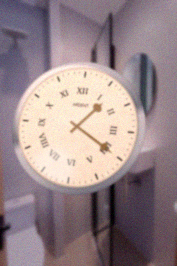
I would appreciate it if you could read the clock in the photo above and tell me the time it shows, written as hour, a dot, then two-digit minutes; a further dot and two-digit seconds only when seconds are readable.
1.20
